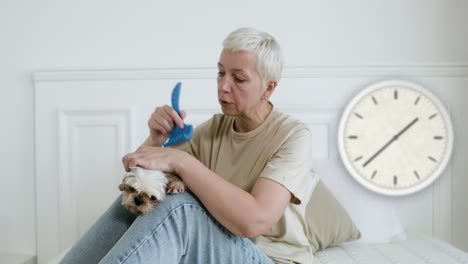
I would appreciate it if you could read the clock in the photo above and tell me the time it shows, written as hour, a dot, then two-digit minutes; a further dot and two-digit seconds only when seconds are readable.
1.38
